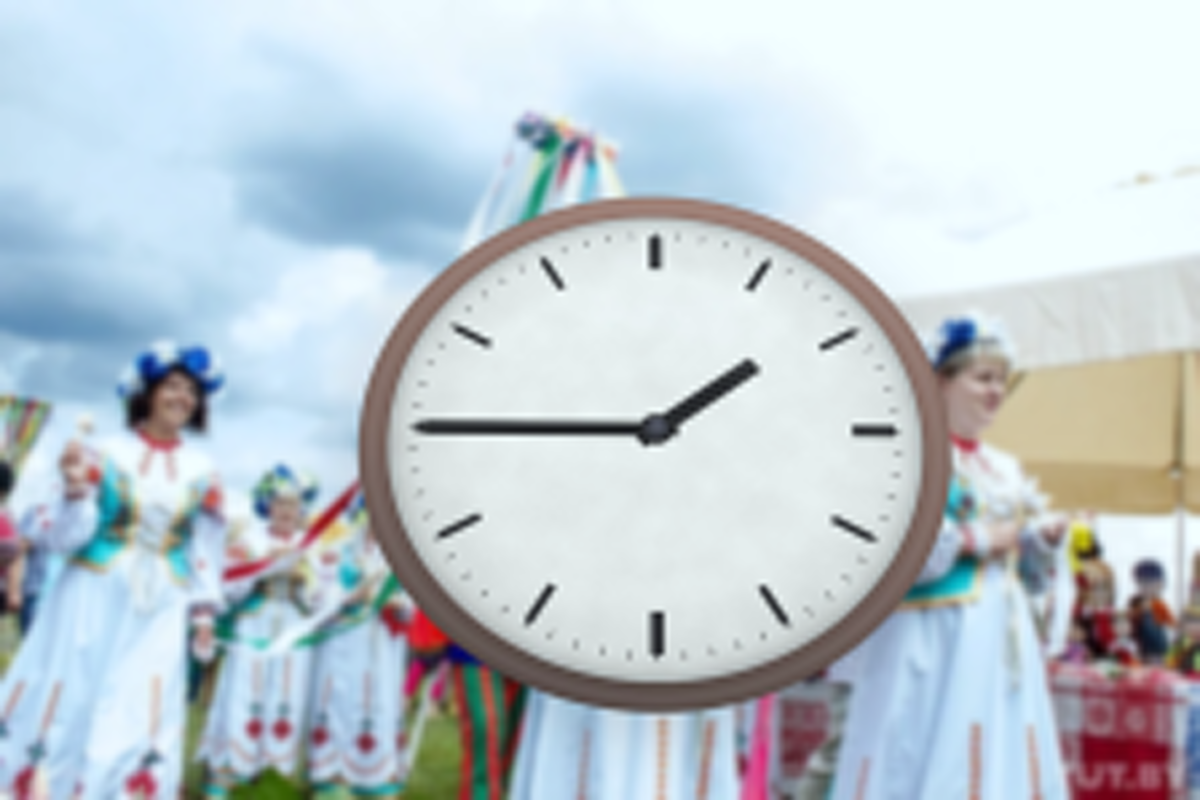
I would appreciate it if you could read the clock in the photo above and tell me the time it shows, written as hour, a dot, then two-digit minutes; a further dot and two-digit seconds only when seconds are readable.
1.45
